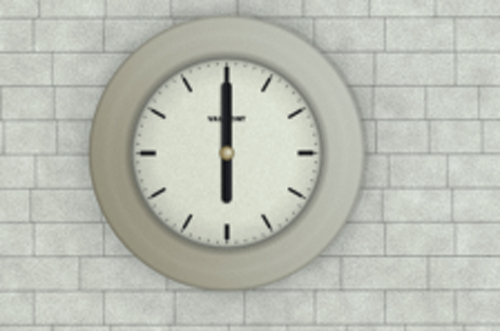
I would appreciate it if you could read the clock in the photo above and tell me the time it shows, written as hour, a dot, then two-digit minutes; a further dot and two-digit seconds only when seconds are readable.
6.00
